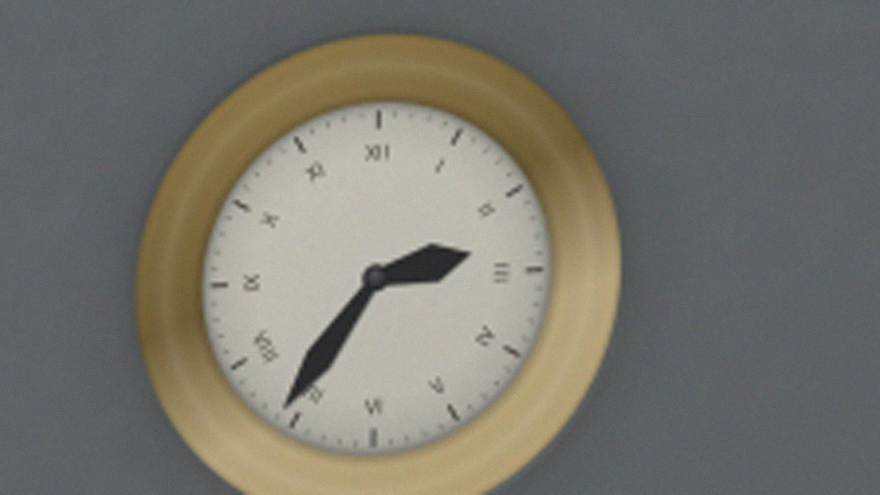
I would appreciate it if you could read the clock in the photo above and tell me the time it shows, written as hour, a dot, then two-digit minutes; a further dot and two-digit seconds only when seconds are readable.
2.36
